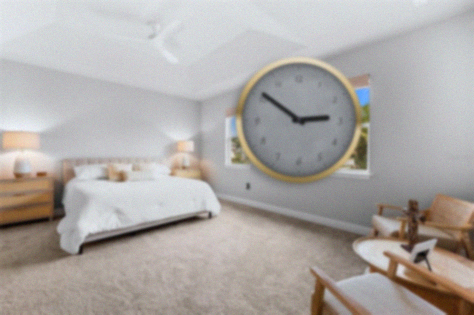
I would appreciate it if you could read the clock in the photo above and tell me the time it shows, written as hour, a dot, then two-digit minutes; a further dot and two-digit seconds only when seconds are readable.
2.51
